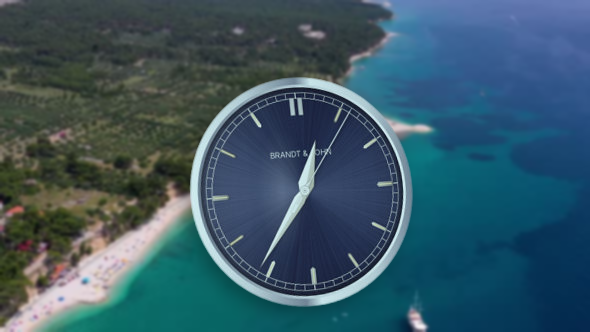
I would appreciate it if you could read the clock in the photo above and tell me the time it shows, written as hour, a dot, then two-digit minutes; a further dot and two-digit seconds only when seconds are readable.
12.36.06
